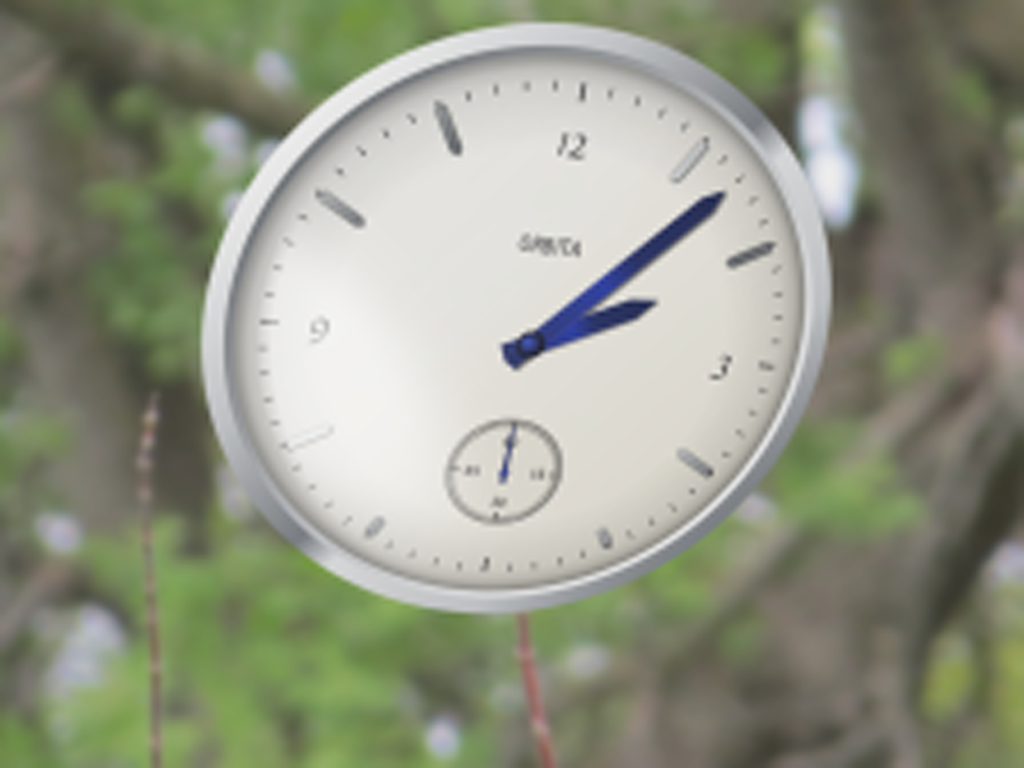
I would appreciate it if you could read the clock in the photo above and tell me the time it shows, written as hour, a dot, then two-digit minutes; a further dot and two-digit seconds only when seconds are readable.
2.07
